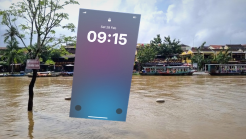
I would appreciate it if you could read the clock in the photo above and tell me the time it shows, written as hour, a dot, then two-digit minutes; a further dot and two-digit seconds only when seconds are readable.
9.15
